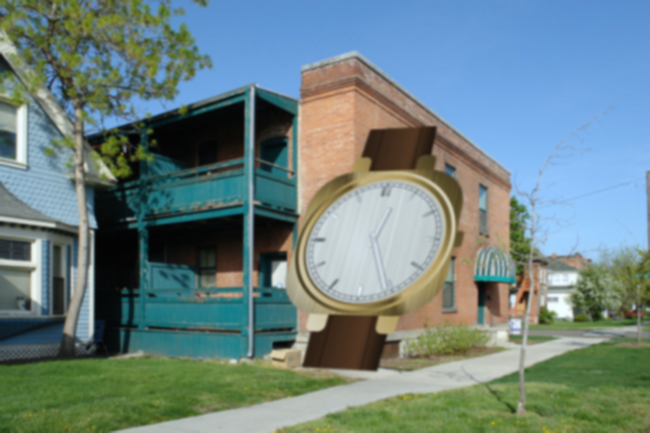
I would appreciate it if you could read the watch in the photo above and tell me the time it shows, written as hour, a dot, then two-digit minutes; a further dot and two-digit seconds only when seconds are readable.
12.26
